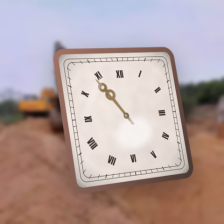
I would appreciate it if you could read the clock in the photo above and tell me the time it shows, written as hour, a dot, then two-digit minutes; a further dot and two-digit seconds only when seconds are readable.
10.54
